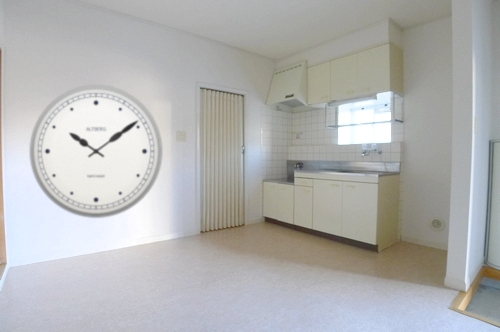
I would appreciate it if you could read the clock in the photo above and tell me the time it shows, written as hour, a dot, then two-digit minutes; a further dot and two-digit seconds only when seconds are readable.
10.09
